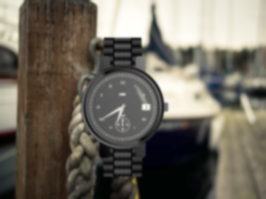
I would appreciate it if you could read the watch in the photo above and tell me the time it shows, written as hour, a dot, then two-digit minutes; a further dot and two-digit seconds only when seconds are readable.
6.40
